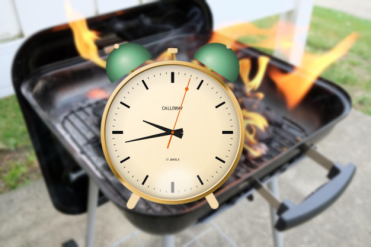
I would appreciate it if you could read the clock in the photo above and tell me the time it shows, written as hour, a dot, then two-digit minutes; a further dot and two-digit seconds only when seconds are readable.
9.43.03
